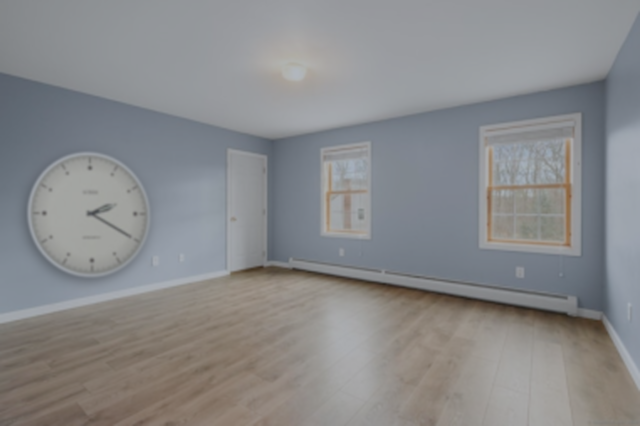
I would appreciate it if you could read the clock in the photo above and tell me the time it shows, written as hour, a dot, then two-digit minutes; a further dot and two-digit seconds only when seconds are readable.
2.20
